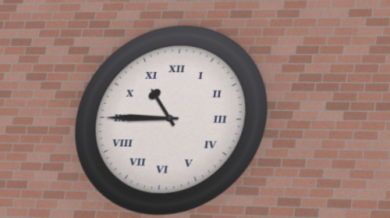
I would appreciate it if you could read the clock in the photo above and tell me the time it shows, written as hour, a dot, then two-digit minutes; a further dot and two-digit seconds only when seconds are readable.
10.45
